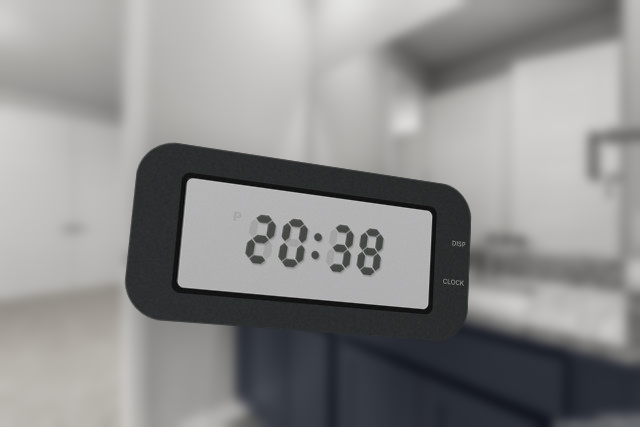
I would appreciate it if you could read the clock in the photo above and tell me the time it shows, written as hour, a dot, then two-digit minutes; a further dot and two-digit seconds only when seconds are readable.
20.38
